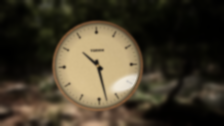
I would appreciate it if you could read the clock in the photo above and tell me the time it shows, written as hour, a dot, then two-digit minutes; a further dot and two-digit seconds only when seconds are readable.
10.28
